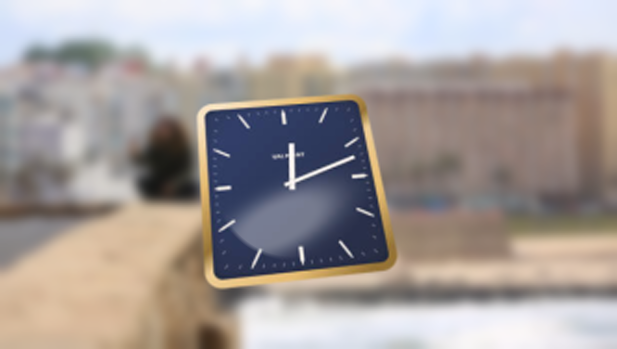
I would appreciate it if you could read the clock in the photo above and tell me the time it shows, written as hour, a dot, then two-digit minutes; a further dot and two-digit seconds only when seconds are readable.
12.12
